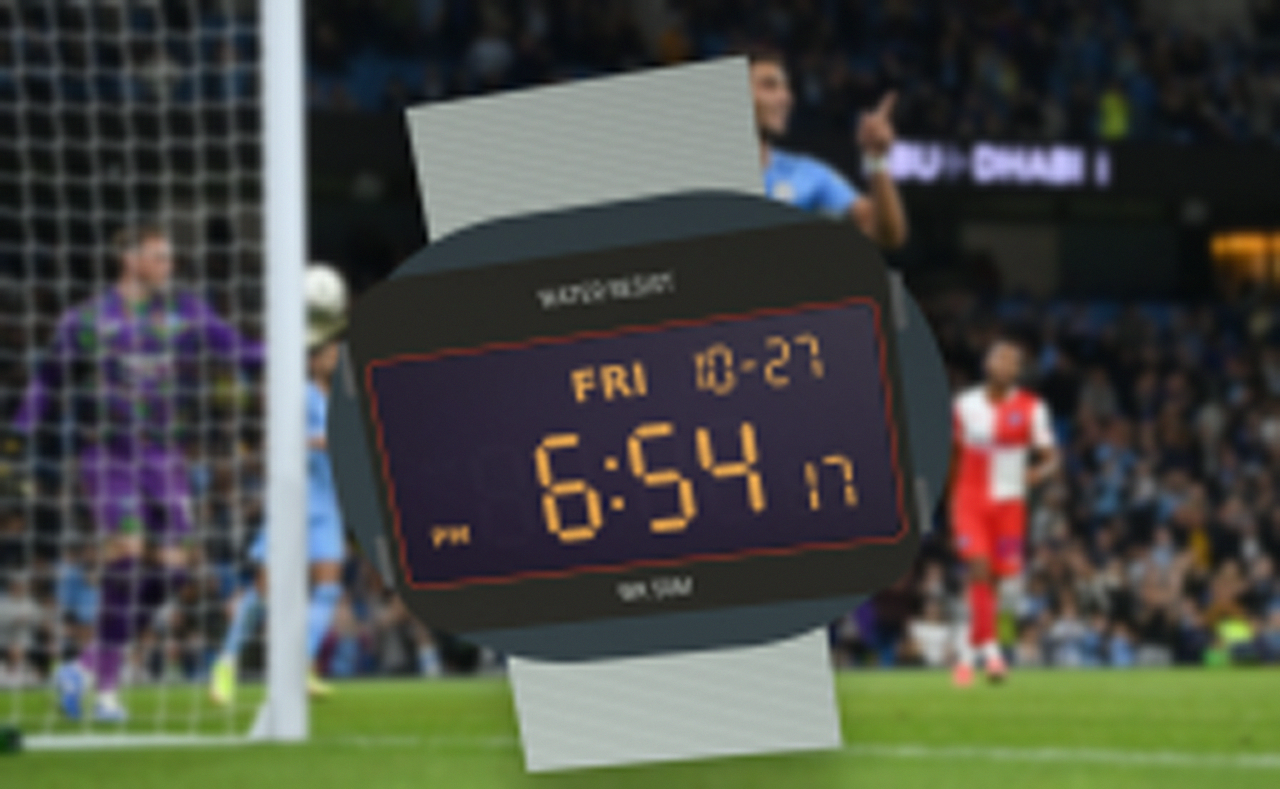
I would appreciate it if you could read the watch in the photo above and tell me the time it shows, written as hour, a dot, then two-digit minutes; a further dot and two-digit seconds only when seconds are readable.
6.54.17
